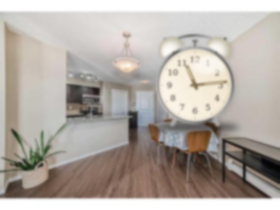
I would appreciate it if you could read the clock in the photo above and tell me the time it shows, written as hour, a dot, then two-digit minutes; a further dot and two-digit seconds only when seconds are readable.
11.14
